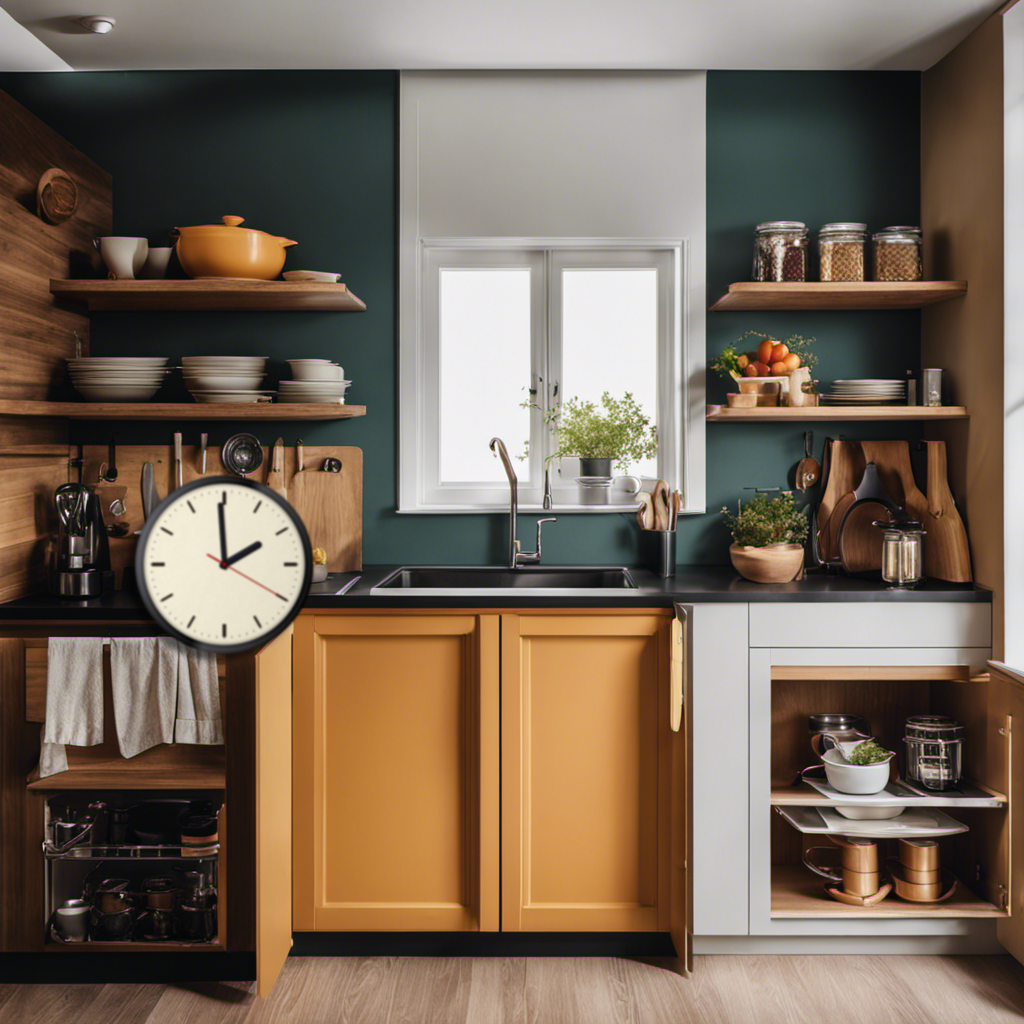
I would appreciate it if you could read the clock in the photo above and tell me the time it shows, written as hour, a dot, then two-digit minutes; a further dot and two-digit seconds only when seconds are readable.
1.59.20
